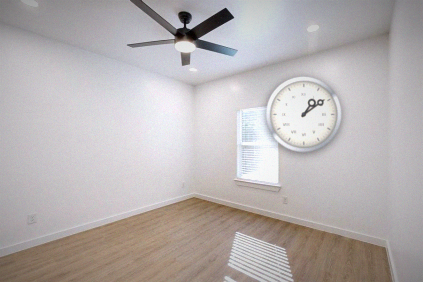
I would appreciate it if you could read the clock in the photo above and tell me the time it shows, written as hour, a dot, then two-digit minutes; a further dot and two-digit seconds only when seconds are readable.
1.09
